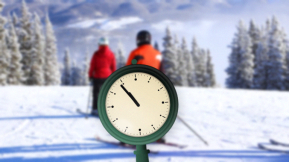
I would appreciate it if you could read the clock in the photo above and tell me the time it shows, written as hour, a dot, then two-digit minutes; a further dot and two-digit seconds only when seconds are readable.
10.54
